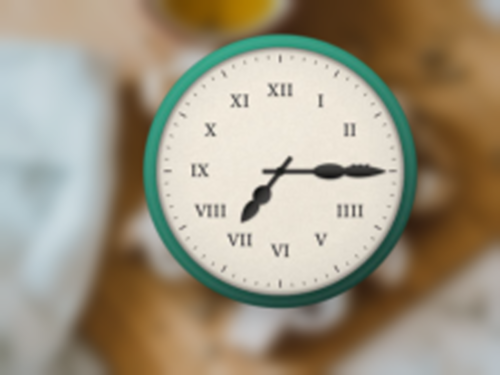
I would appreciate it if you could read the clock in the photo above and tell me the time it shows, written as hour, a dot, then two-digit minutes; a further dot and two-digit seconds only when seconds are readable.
7.15
